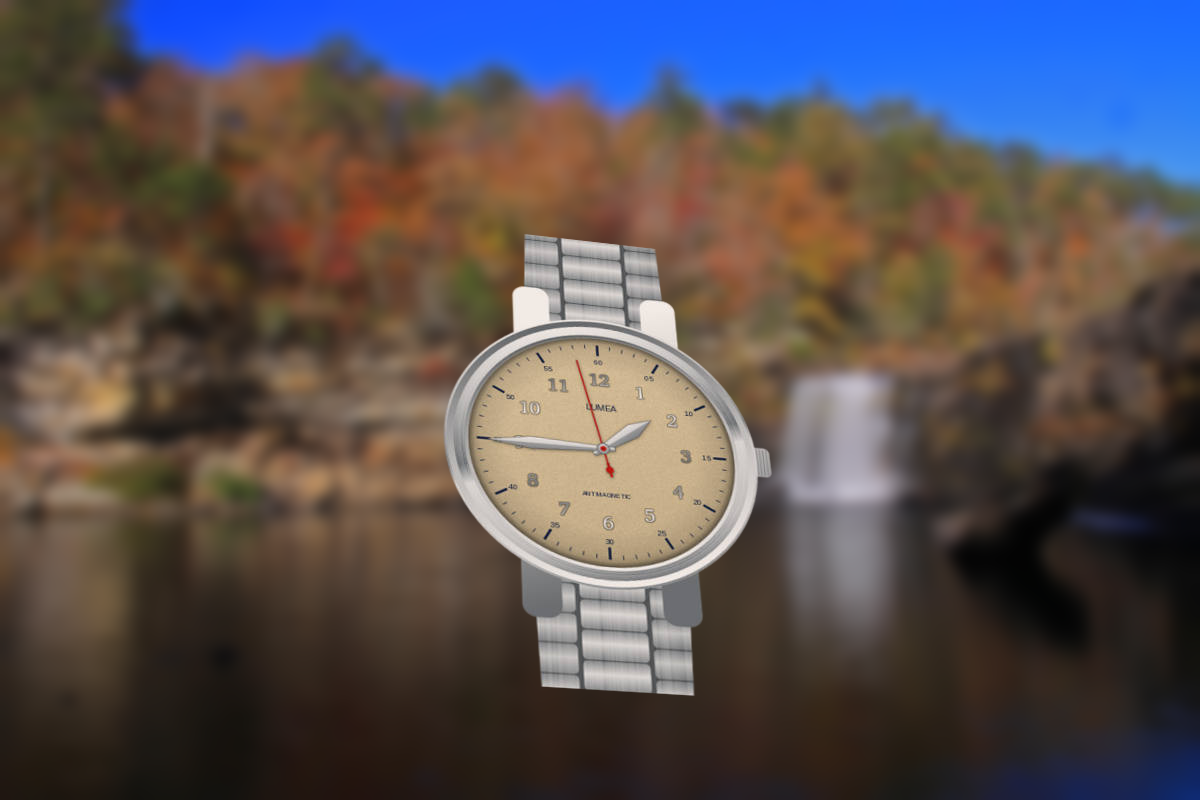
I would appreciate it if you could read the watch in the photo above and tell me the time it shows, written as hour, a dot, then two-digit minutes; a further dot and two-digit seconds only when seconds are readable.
1.44.58
